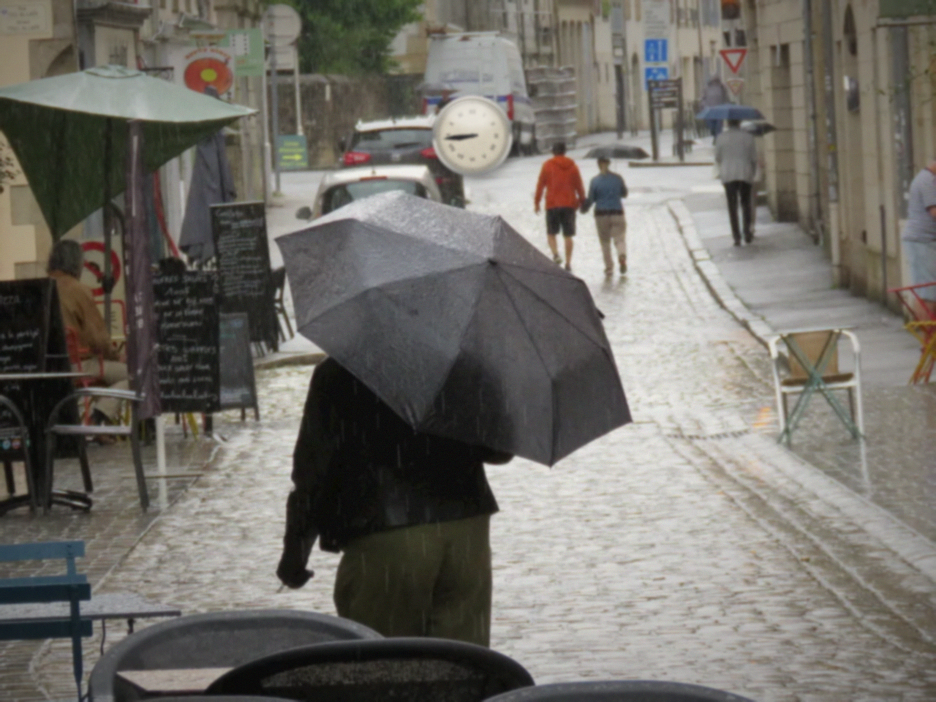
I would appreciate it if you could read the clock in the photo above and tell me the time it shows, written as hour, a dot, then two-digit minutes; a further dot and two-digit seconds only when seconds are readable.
8.44
